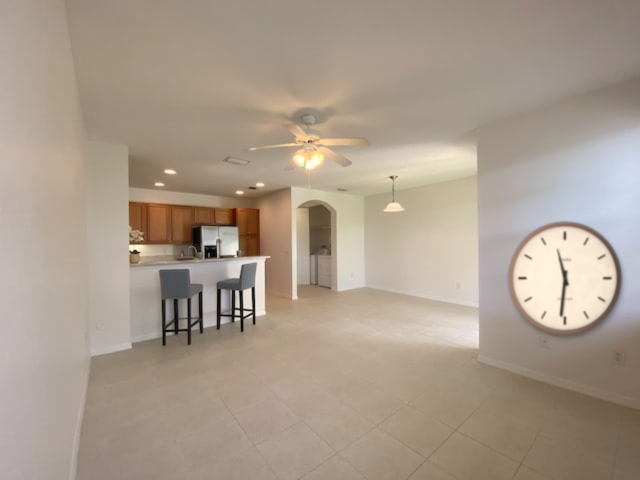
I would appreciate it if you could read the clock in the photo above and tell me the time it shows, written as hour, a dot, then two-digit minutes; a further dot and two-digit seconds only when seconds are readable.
11.31
